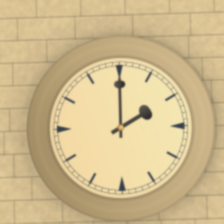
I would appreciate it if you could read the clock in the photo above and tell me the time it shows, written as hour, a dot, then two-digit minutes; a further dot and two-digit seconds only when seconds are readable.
2.00
